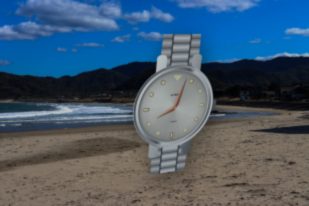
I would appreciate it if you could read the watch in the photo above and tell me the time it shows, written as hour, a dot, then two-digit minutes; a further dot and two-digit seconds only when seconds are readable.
8.03
